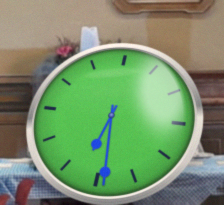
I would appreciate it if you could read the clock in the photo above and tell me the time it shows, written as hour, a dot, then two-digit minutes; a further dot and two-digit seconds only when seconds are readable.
6.29
